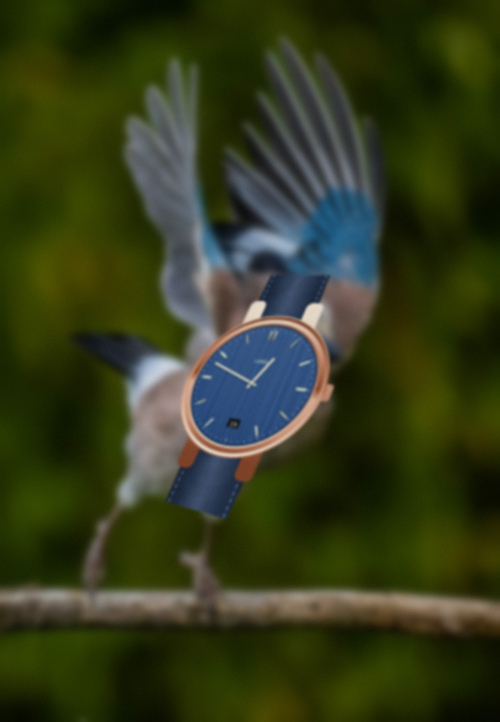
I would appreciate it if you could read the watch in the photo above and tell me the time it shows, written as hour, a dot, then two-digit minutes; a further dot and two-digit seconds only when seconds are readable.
12.48
